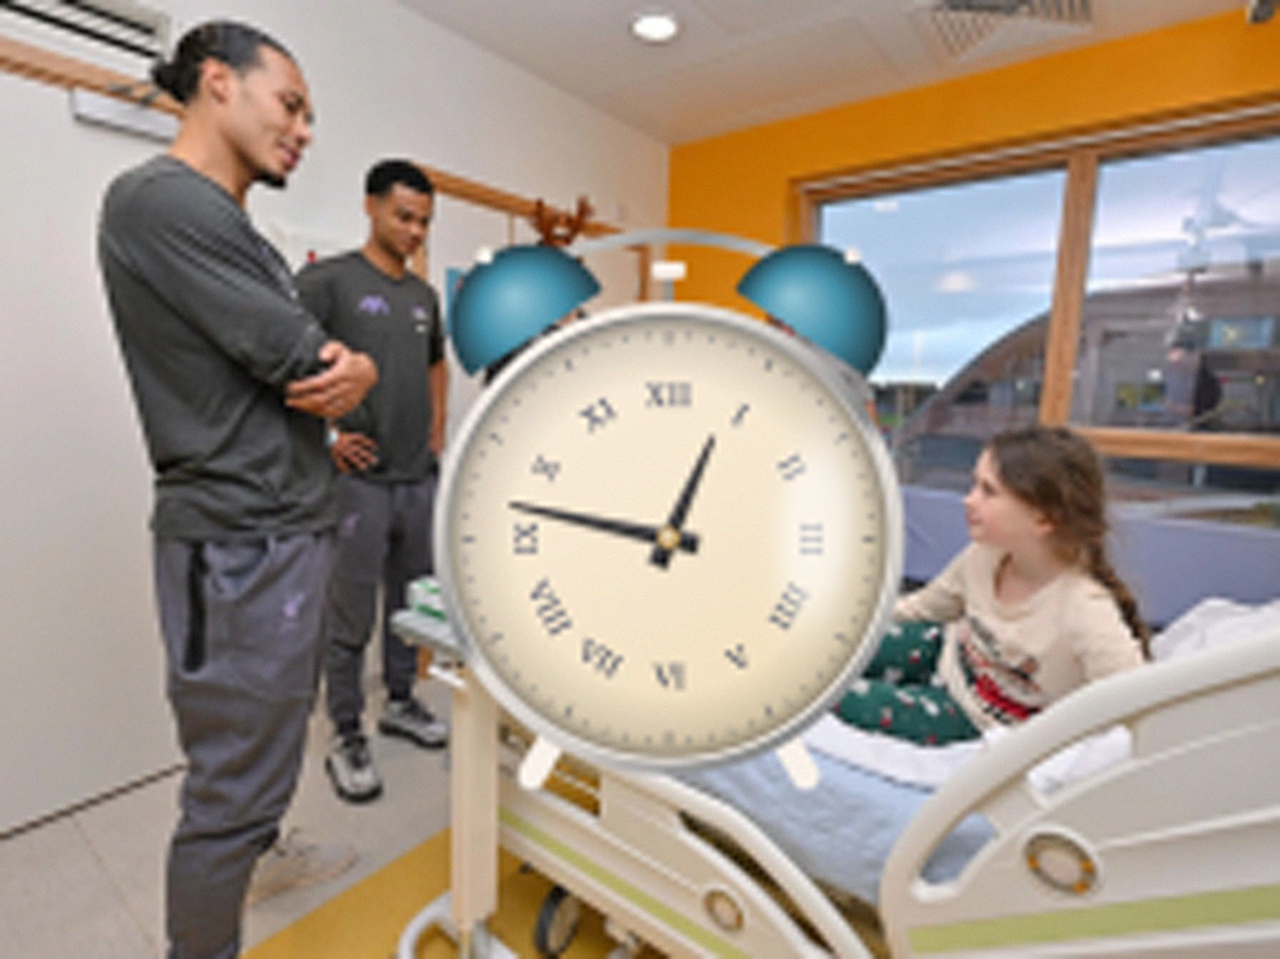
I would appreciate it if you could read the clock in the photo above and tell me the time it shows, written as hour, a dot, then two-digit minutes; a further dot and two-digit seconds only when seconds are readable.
12.47
